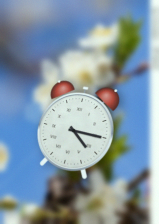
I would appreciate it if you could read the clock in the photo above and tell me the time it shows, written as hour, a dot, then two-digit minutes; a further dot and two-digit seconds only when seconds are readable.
4.15
